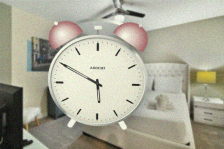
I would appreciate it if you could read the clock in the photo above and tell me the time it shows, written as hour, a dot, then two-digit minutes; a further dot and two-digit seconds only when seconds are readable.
5.50
